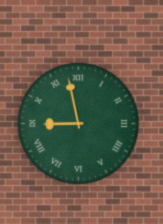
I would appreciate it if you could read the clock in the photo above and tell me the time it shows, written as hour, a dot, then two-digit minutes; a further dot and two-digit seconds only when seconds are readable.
8.58
